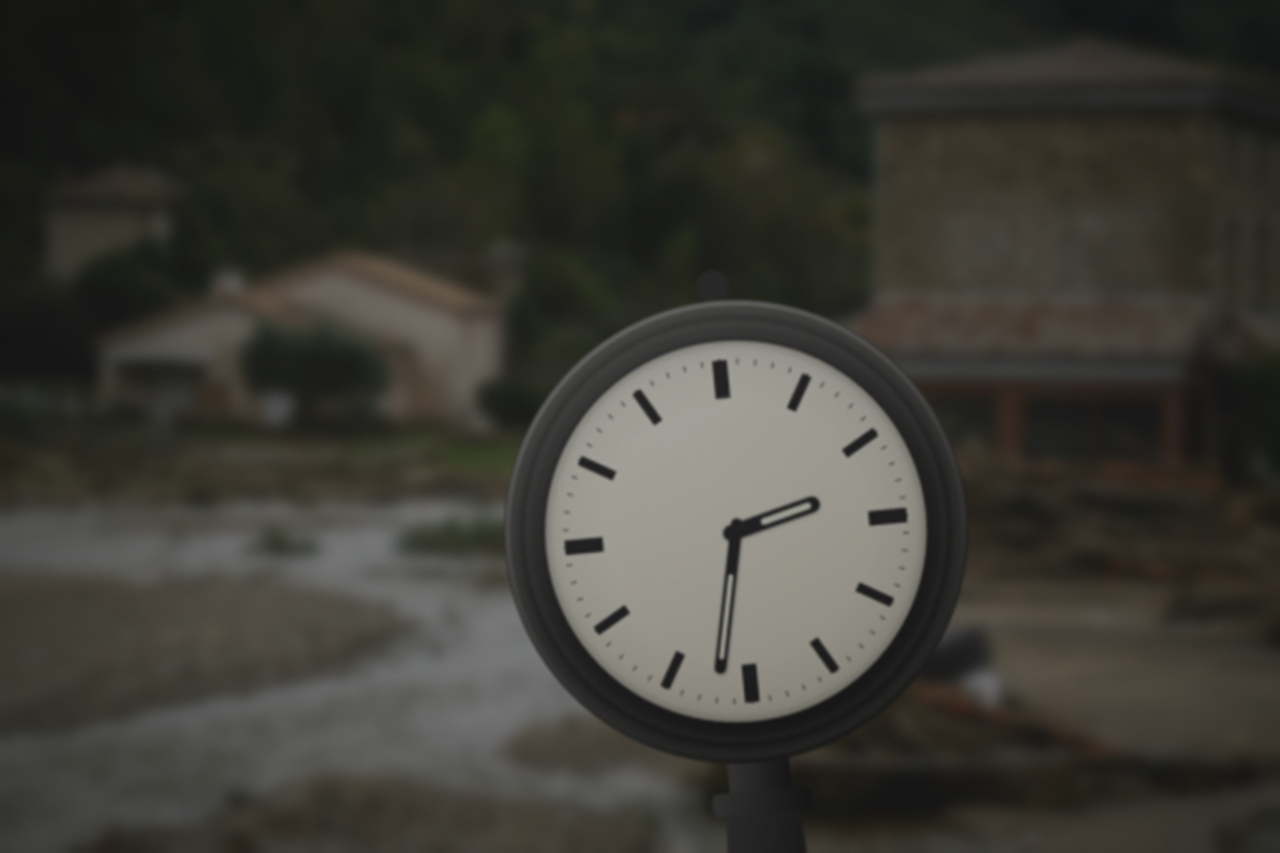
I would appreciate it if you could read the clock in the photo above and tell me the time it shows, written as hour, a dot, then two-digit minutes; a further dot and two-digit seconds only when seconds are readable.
2.32
